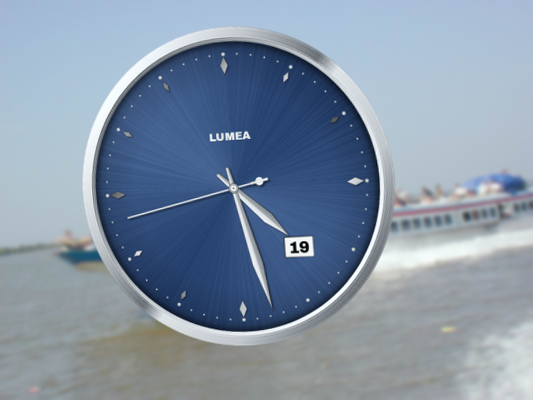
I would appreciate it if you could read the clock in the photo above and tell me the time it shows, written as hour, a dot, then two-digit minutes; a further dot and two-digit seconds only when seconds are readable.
4.27.43
